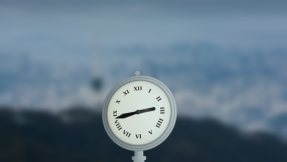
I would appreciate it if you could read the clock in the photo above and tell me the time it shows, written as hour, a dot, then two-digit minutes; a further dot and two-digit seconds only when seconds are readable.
2.43
